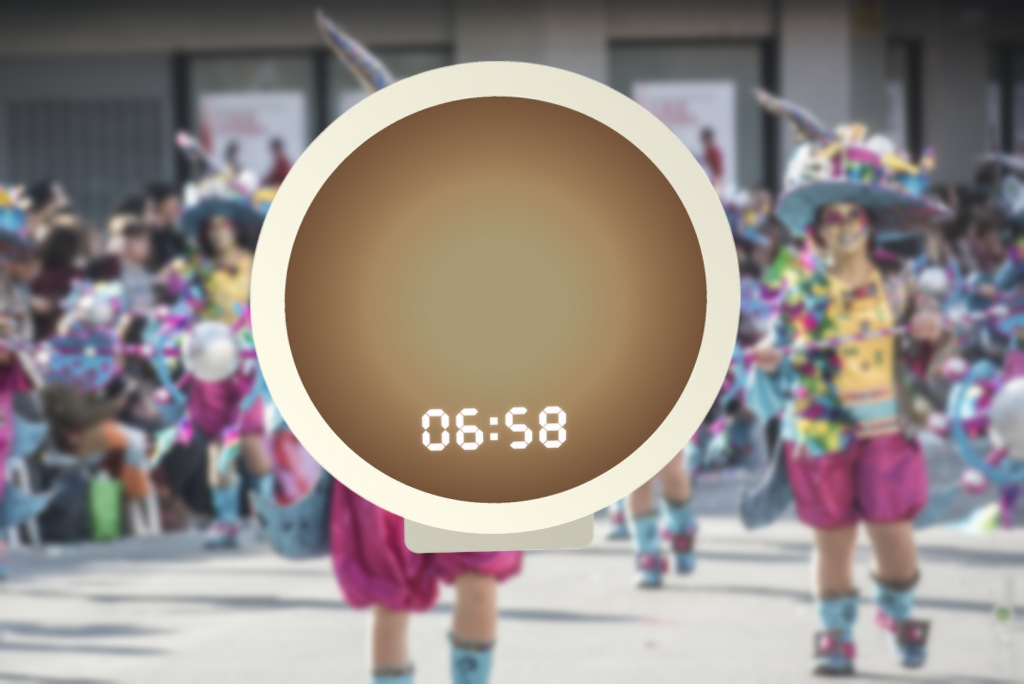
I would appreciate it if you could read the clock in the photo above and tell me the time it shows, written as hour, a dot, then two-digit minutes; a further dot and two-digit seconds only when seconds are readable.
6.58
